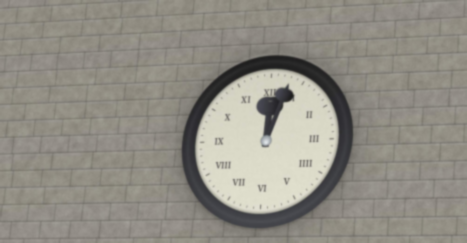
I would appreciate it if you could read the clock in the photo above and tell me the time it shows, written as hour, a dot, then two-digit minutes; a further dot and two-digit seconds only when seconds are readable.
12.03
